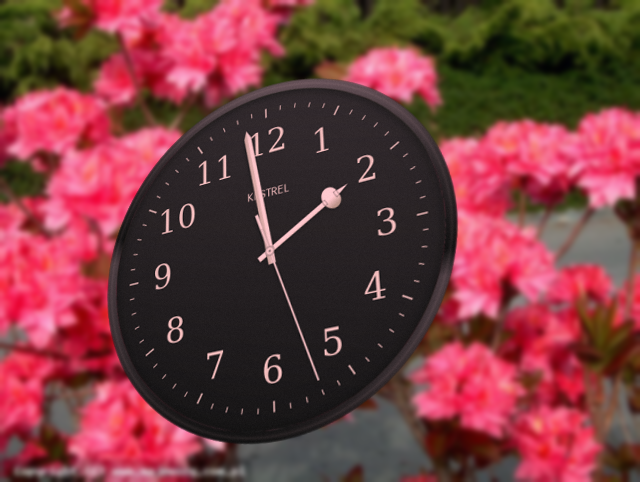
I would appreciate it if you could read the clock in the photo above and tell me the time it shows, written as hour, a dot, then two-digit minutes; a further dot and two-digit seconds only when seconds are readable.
1.58.27
